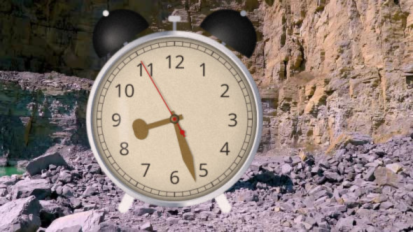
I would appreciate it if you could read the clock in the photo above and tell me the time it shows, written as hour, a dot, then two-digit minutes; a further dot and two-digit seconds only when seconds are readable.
8.26.55
